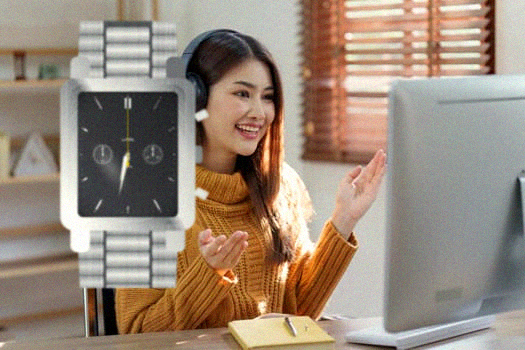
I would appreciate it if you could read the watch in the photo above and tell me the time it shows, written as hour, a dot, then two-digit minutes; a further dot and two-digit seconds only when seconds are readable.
6.32
